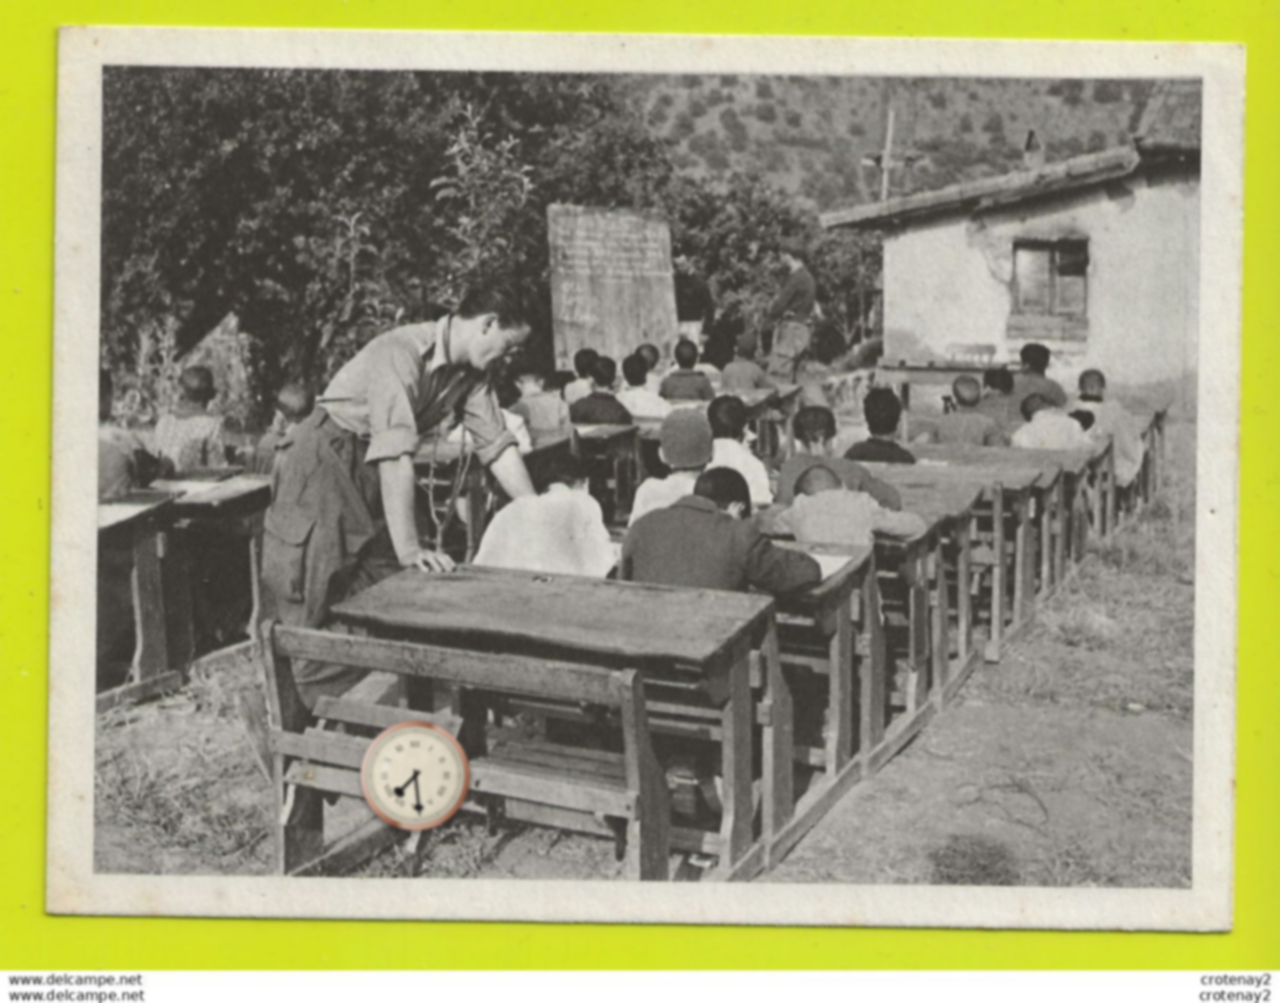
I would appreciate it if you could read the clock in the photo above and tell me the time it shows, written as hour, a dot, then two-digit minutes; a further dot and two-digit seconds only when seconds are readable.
7.29
